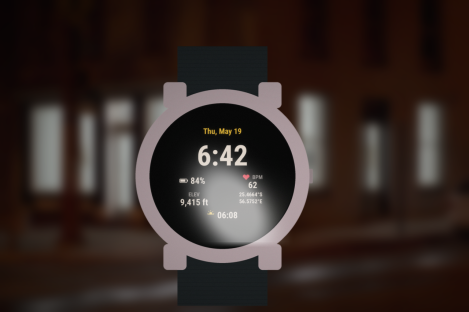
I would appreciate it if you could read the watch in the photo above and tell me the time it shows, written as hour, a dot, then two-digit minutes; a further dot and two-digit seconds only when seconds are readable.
6.42
